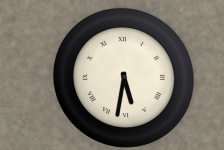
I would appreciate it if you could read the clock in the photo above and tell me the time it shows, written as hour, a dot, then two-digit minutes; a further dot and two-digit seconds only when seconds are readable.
5.32
